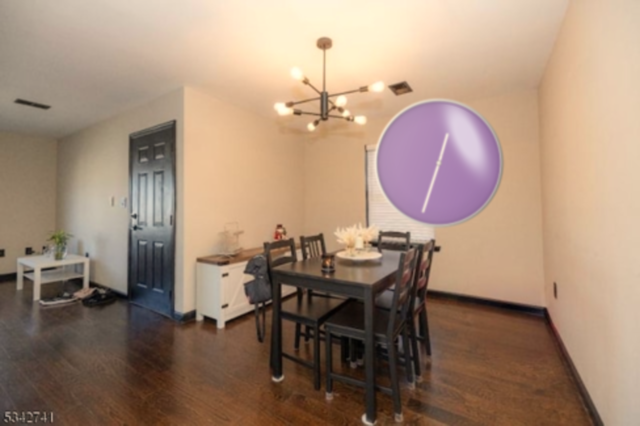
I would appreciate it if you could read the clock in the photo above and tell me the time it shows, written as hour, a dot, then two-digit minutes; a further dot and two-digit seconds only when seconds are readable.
12.33
